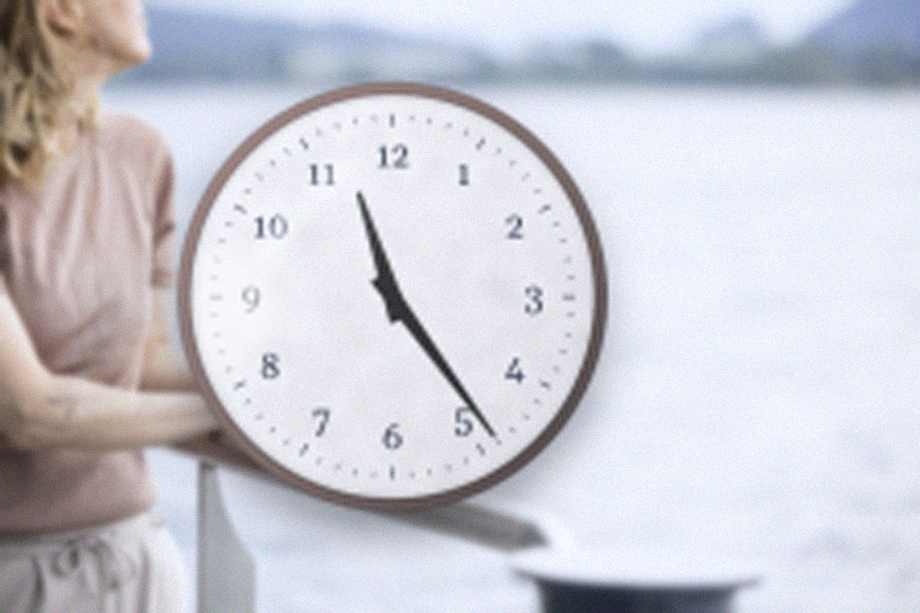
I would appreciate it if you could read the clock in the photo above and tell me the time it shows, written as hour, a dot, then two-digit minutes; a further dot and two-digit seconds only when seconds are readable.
11.24
